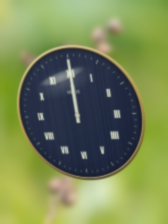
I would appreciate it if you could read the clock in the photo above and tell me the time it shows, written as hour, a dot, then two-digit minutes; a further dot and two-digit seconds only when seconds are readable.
12.00
